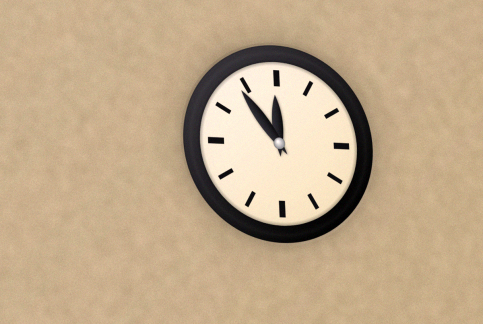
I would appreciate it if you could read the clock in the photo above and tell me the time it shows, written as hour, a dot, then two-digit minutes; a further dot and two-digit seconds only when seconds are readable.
11.54
